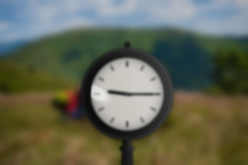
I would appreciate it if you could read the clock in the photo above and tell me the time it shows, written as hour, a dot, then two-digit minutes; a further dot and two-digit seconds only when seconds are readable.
9.15
